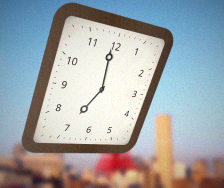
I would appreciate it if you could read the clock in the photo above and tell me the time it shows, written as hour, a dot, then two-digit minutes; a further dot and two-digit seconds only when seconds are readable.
6.59
